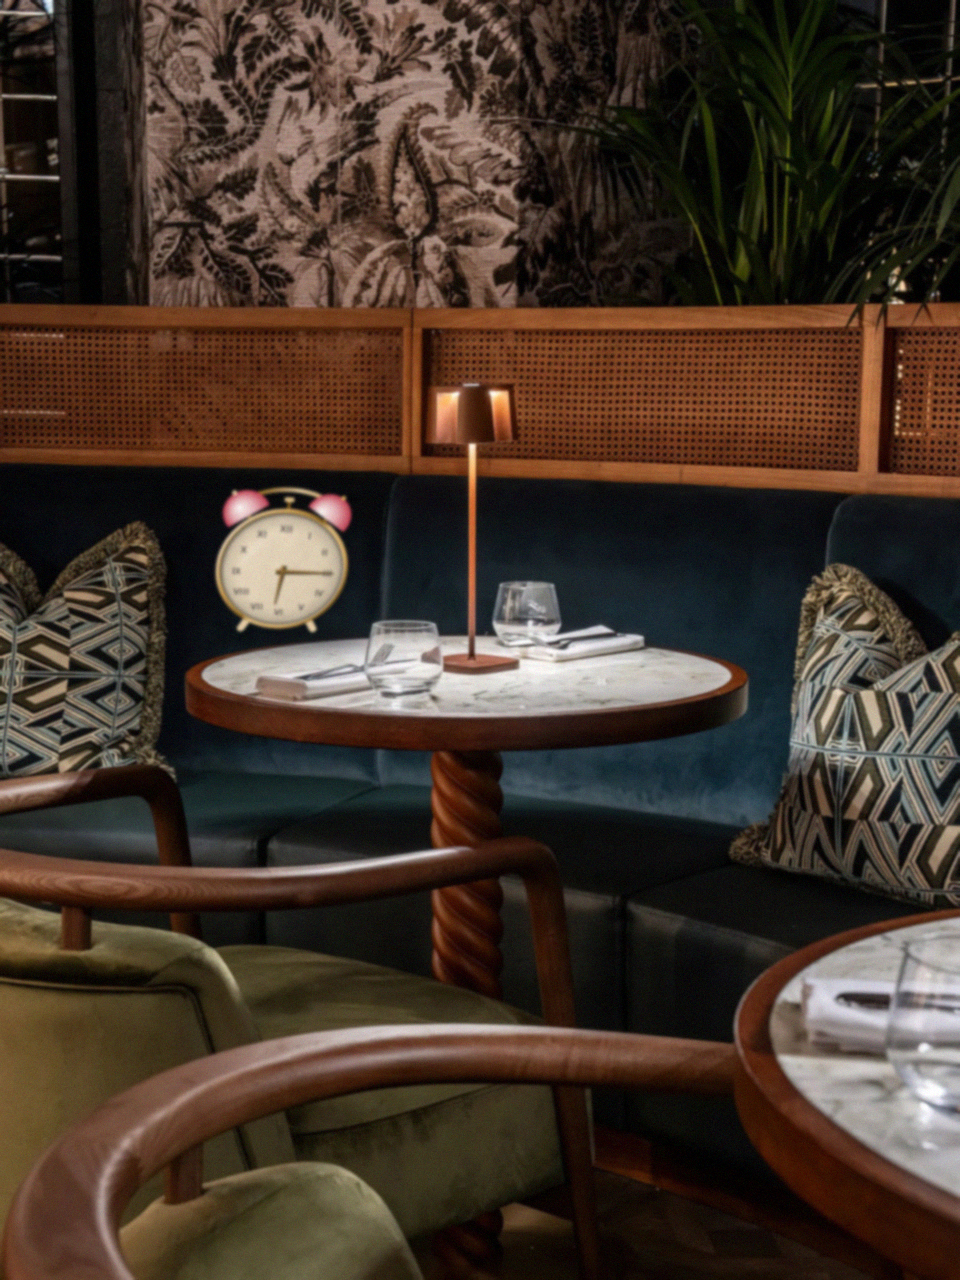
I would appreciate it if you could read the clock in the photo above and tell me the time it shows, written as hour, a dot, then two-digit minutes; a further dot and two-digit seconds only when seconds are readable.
6.15
